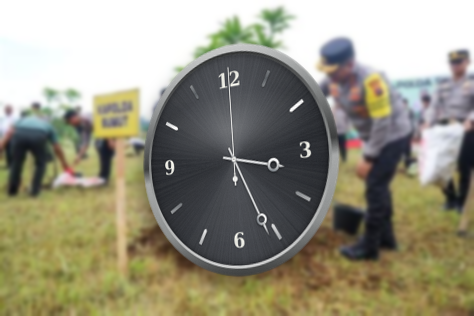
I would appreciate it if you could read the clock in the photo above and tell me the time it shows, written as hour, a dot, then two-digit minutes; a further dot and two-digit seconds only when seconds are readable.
3.26.00
